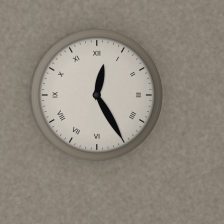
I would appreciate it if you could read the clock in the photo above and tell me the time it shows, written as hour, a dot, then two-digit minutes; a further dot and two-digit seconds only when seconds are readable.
12.25
